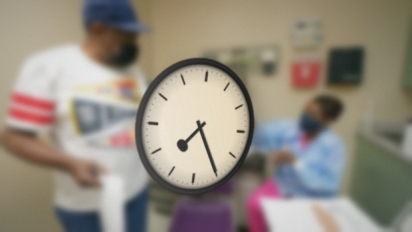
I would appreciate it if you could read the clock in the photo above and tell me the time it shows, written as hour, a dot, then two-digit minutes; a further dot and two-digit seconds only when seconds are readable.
7.25
